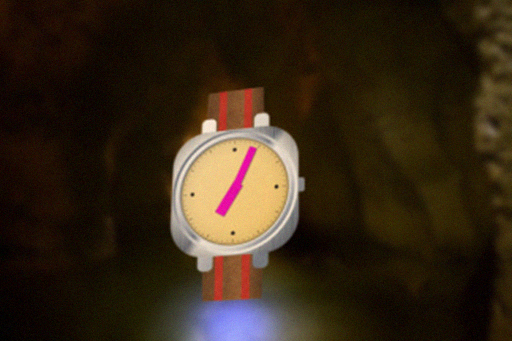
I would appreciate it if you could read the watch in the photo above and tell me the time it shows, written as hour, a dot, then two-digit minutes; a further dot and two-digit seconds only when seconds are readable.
7.04
